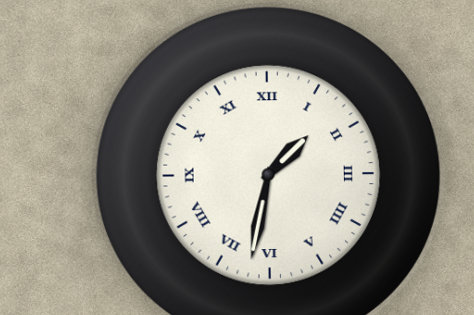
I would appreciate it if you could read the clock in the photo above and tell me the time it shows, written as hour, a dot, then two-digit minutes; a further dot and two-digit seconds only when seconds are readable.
1.32
